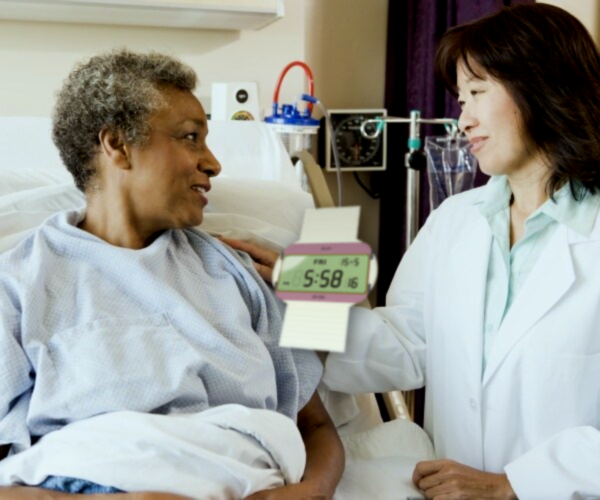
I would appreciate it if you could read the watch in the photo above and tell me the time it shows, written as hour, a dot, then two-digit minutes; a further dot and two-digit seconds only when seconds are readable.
5.58
